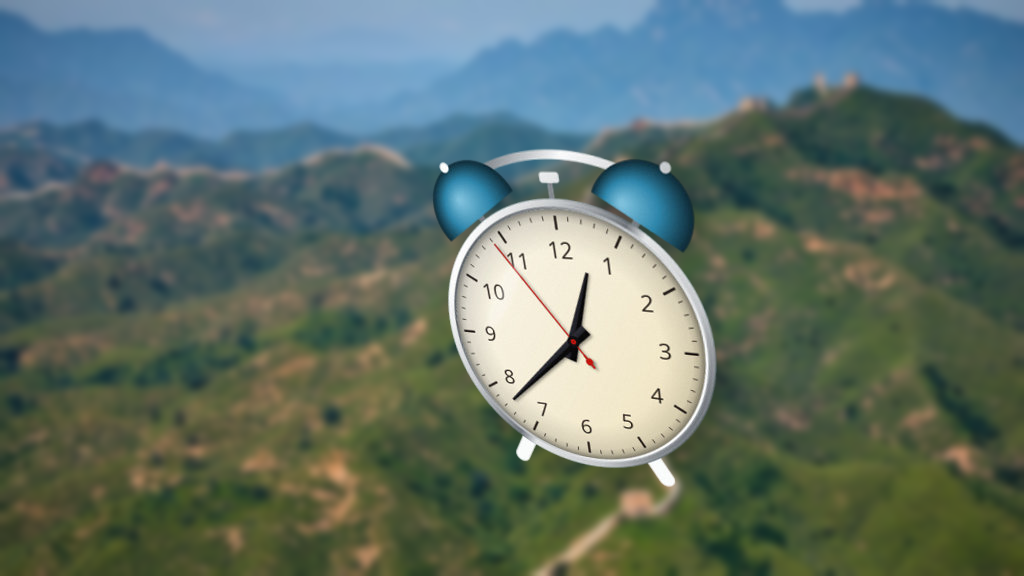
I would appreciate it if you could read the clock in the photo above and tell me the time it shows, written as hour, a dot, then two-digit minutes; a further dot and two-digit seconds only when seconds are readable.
12.37.54
